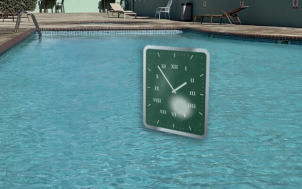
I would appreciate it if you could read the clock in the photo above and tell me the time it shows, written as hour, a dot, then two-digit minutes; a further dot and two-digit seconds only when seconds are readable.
1.53
